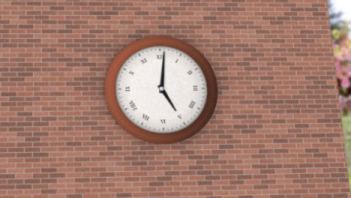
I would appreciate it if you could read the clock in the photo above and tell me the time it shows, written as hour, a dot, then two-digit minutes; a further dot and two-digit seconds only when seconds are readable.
5.01
